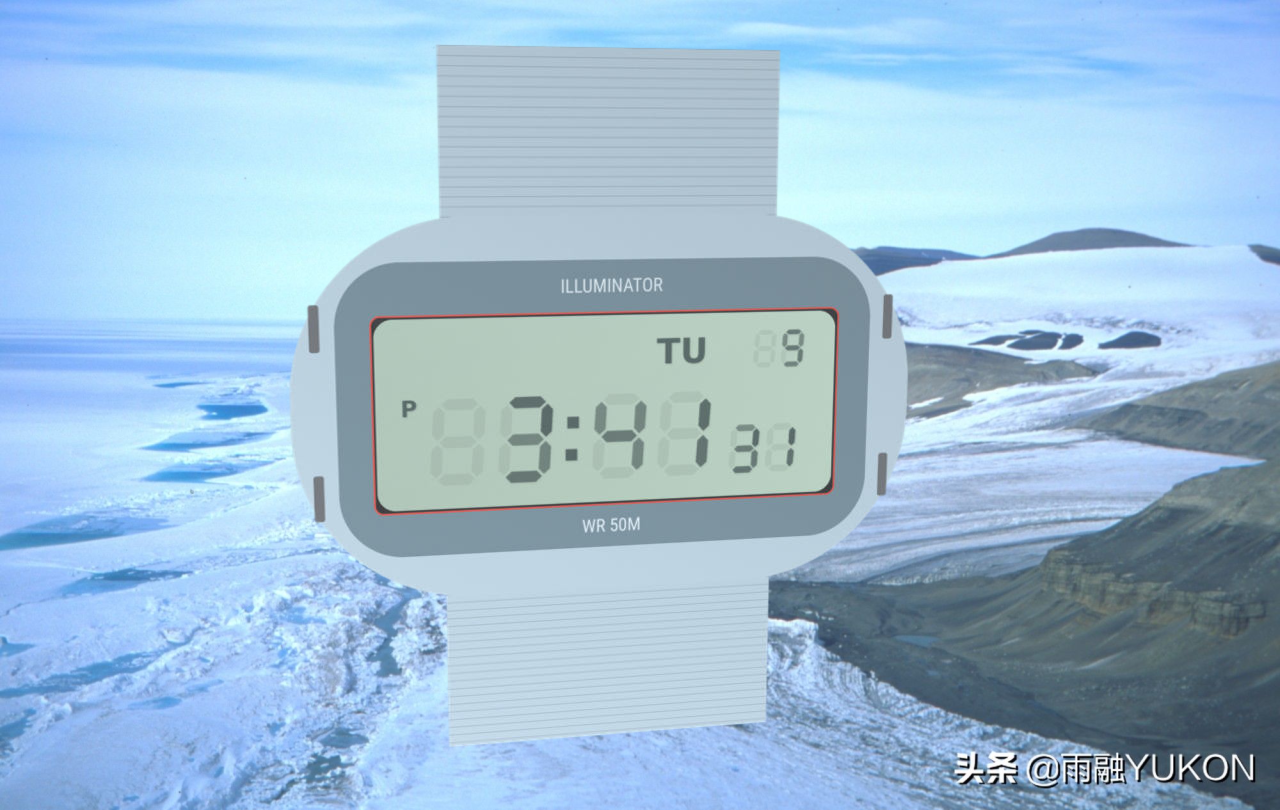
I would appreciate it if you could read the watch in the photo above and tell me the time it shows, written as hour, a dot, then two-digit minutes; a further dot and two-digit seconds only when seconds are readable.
3.41.31
